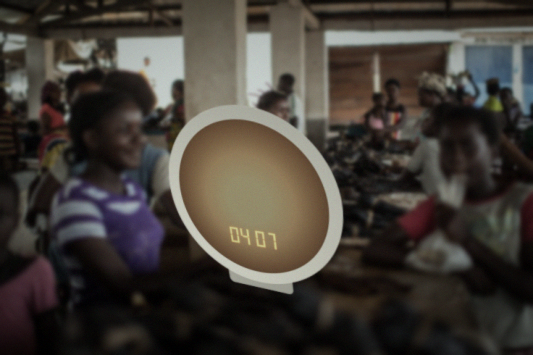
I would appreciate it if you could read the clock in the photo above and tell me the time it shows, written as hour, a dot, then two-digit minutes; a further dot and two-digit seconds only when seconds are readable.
4.07
